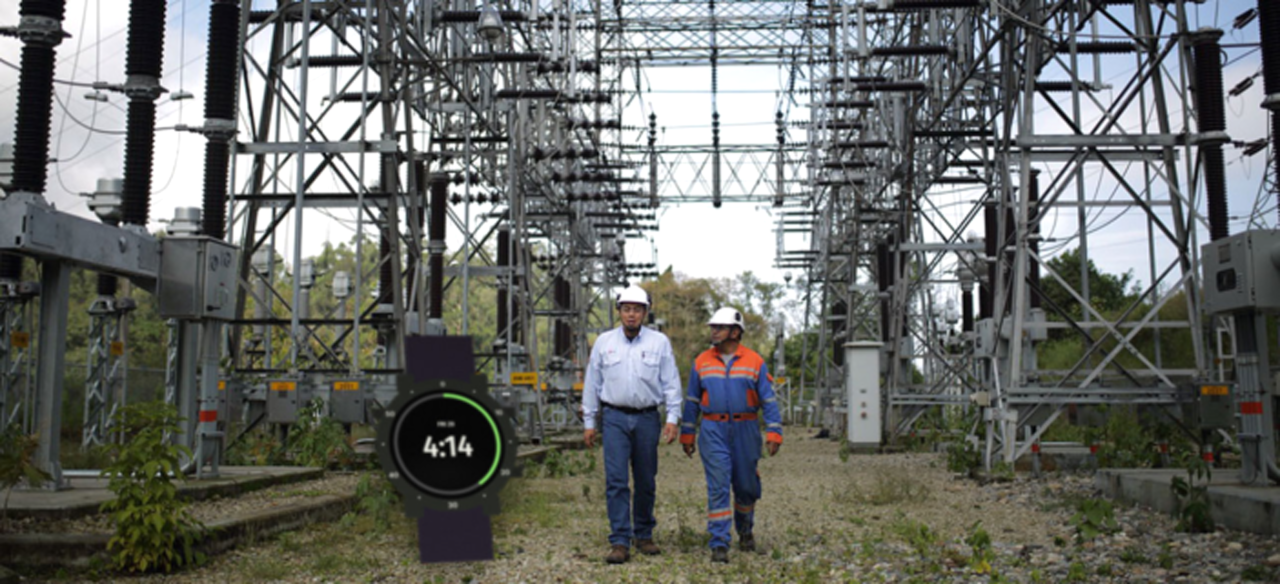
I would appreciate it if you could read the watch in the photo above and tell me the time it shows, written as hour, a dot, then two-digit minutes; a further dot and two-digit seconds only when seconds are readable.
4.14
